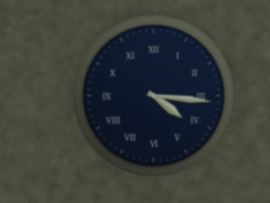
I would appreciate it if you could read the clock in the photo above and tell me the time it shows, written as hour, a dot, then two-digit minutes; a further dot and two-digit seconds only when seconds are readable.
4.16
